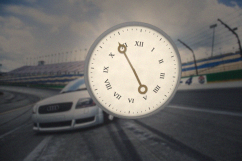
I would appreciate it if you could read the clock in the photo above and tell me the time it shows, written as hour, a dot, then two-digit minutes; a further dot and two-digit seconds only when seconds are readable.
4.54
